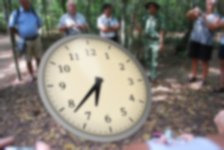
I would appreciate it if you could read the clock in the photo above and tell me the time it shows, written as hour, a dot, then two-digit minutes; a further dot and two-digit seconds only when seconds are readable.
6.38
